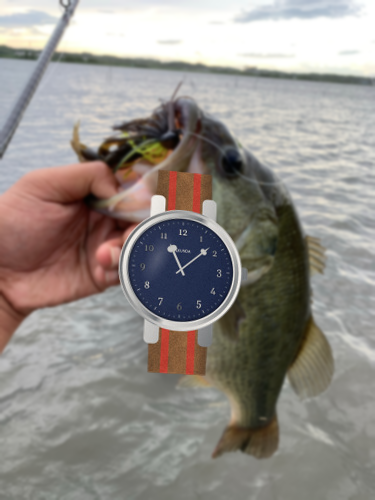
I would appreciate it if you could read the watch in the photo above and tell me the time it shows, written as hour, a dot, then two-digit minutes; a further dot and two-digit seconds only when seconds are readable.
11.08
